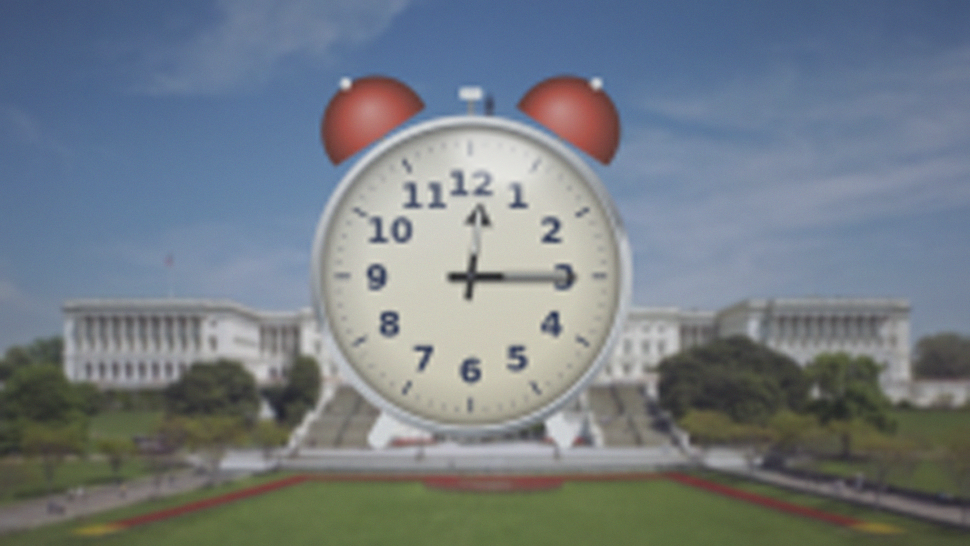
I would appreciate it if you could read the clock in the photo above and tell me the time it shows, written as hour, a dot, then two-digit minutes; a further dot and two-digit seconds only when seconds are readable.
12.15
